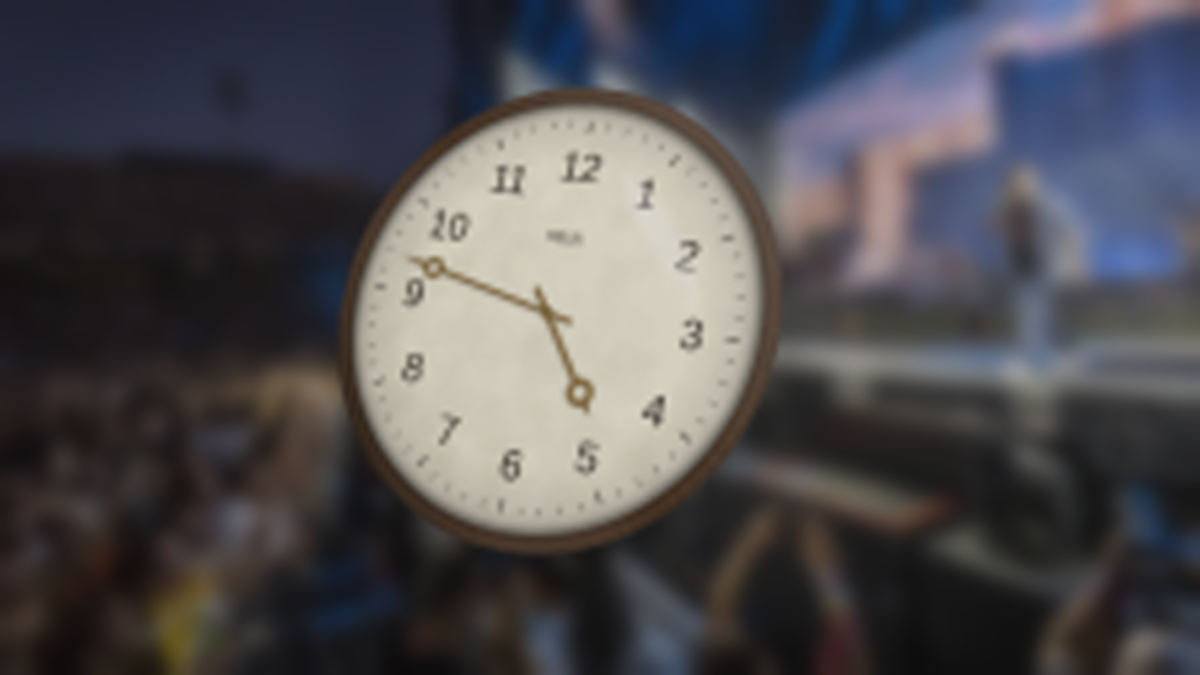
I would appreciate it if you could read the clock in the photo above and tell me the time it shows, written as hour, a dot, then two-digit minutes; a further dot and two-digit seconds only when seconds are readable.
4.47
